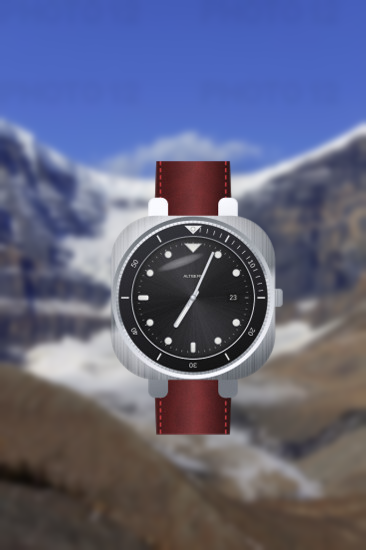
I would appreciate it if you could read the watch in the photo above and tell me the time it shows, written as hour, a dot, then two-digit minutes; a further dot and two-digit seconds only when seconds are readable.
7.04
